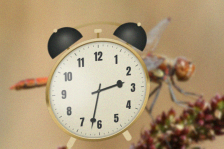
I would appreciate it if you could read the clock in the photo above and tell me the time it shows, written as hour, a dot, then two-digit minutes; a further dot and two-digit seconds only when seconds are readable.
2.32
